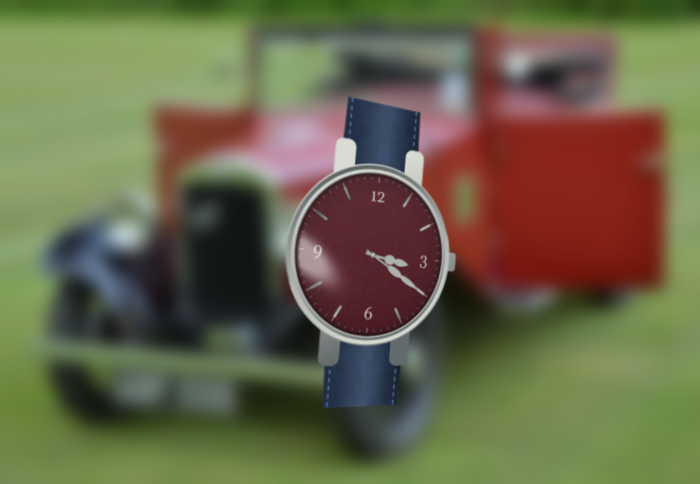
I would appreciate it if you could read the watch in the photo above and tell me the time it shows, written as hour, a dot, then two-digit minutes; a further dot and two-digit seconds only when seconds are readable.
3.20
